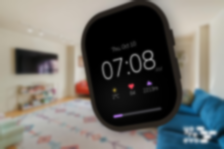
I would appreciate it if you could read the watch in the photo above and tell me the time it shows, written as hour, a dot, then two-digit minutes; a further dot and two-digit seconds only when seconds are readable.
7.08
